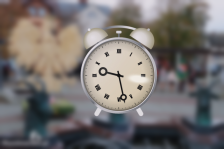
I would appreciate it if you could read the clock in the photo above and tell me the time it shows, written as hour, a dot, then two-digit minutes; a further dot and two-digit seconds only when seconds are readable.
9.28
